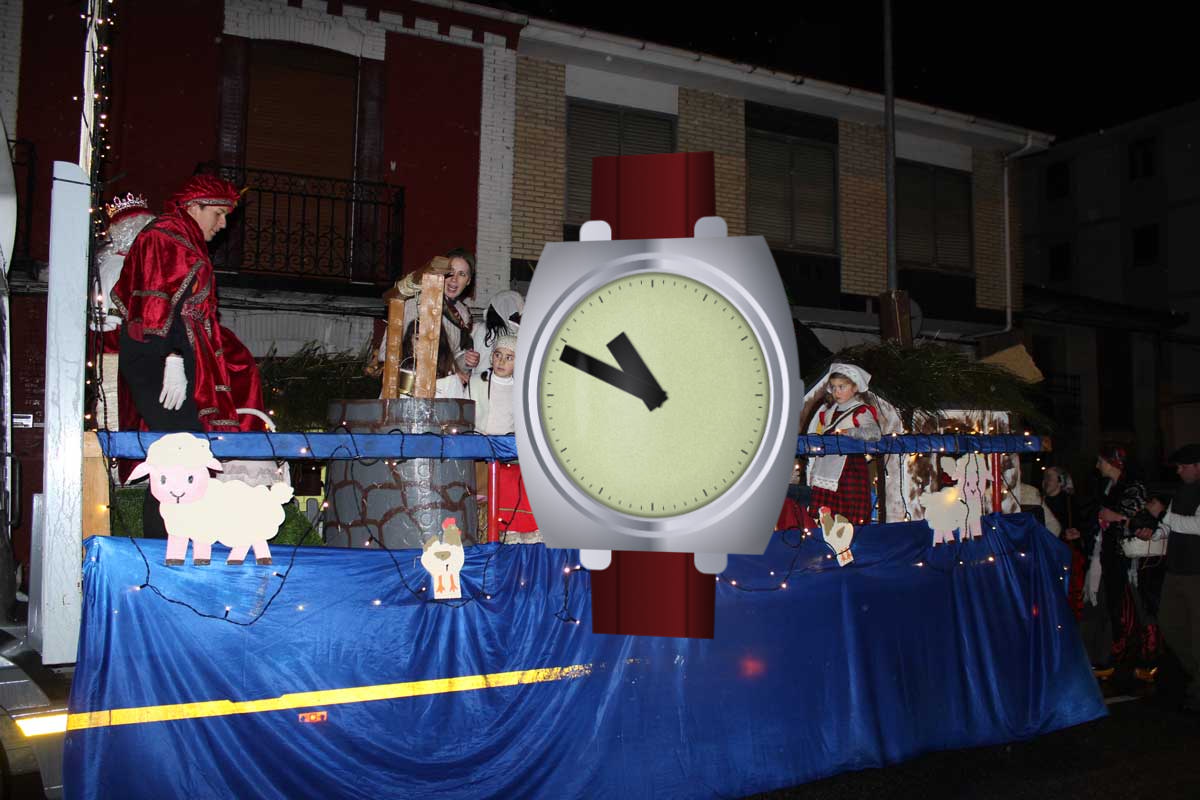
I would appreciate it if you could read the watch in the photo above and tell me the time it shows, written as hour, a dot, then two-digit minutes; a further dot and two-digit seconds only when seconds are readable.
10.49
